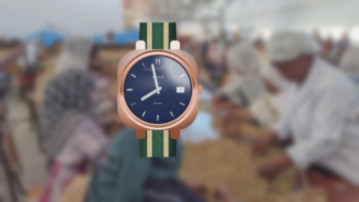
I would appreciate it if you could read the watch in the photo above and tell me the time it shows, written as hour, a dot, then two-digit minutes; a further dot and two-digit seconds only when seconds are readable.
7.58
